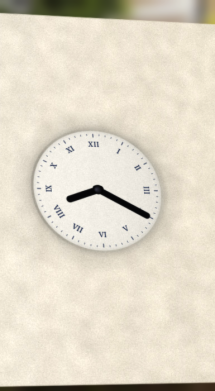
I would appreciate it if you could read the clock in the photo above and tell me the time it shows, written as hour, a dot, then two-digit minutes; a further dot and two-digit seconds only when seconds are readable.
8.20
